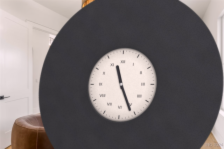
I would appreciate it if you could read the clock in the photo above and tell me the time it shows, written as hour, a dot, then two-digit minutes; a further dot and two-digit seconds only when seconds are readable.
11.26
